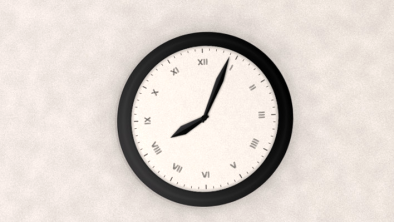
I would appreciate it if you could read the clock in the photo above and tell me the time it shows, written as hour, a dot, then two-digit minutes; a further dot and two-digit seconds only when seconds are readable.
8.04
